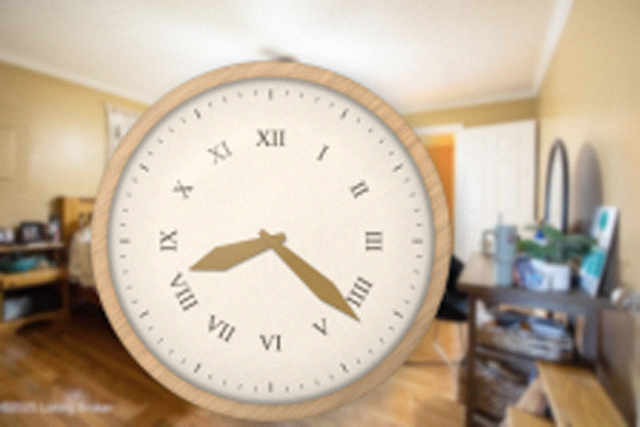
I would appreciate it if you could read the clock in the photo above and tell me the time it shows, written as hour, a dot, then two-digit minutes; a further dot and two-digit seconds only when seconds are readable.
8.22
